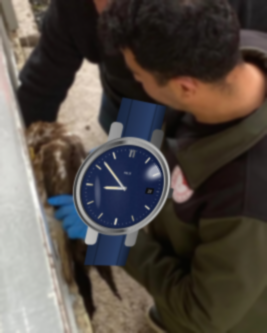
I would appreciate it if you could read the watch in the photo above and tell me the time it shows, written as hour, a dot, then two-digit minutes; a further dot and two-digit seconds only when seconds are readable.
8.52
